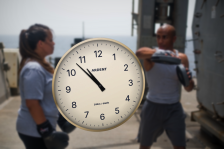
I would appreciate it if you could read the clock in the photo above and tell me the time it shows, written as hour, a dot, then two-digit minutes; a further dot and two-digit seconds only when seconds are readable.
10.53
